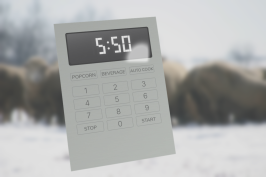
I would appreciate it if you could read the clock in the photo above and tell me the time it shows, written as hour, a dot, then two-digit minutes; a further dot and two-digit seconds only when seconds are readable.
5.50
